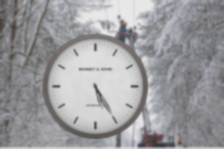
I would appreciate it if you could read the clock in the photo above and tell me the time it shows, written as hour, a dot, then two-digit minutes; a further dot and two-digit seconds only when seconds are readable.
5.25
